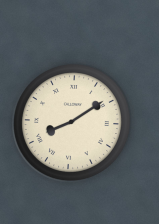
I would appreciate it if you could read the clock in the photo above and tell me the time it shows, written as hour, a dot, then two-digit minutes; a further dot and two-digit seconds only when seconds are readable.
8.09
